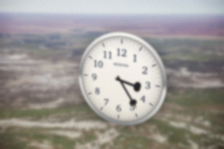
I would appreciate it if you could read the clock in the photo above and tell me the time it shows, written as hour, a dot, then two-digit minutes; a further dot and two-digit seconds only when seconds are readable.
3.24
